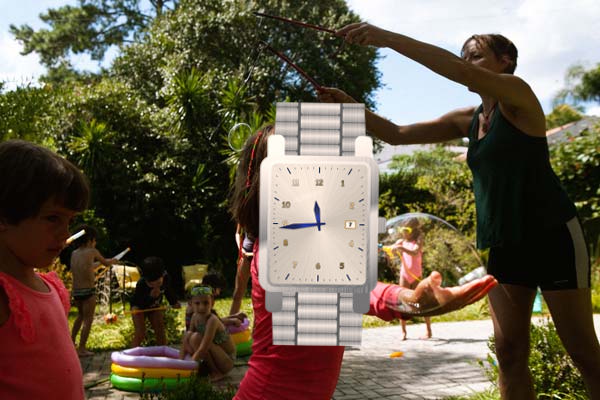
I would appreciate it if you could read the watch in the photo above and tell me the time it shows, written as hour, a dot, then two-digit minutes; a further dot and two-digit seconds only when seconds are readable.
11.44
